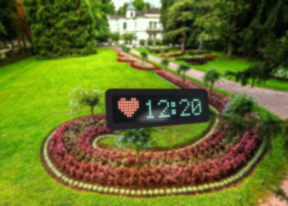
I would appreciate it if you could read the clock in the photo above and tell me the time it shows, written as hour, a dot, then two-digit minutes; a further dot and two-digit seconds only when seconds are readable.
12.20
